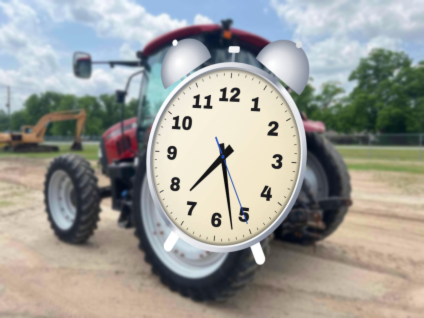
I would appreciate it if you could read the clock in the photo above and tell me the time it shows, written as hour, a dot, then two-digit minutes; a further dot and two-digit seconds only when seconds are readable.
7.27.25
